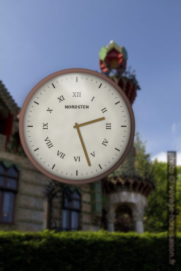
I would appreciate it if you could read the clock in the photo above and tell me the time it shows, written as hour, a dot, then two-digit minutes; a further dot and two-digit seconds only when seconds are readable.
2.27
